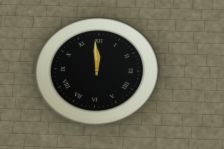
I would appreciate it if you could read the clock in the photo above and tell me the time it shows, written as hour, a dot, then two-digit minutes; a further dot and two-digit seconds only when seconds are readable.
11.59
